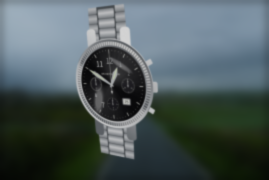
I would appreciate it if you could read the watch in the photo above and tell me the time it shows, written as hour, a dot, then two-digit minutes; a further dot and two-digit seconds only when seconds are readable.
12.50
